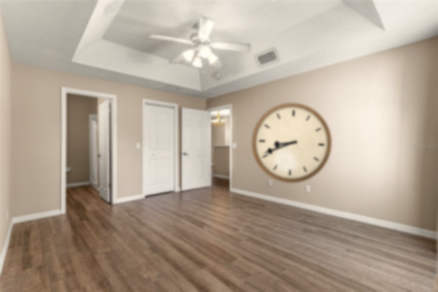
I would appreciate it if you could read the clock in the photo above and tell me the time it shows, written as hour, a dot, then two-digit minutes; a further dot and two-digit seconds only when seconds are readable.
8.41
